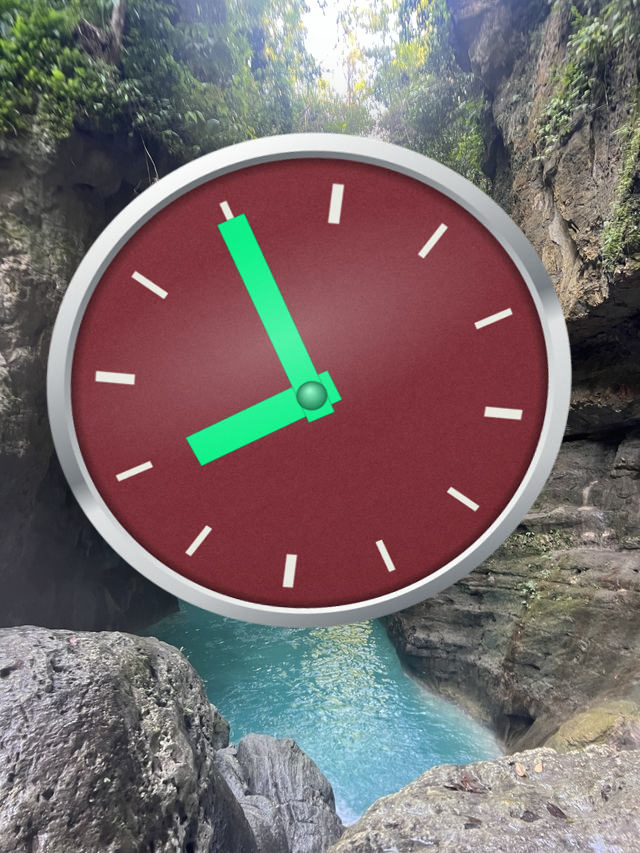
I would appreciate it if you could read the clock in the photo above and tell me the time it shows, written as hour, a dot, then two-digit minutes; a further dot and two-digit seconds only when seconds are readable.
7.55
